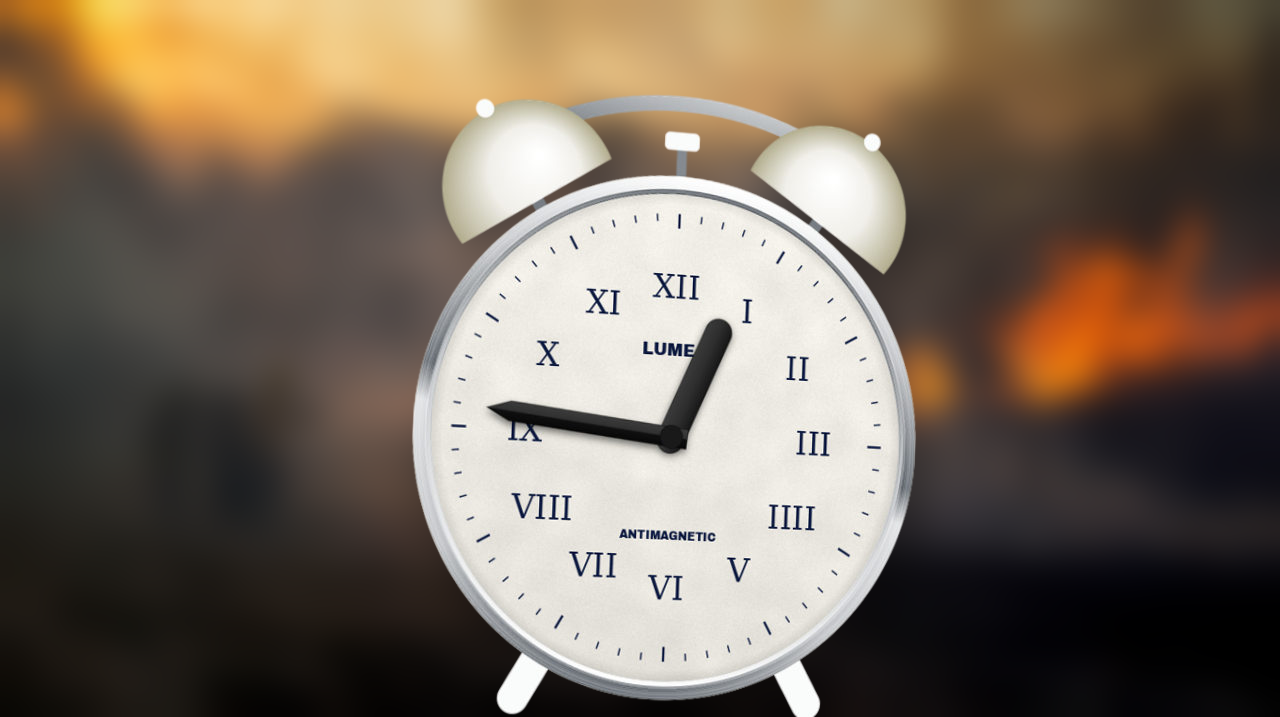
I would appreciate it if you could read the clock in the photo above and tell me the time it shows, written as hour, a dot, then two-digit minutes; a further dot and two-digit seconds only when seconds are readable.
12.46
